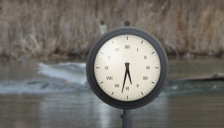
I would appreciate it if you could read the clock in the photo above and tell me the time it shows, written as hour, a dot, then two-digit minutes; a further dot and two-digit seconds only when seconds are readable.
5.32
